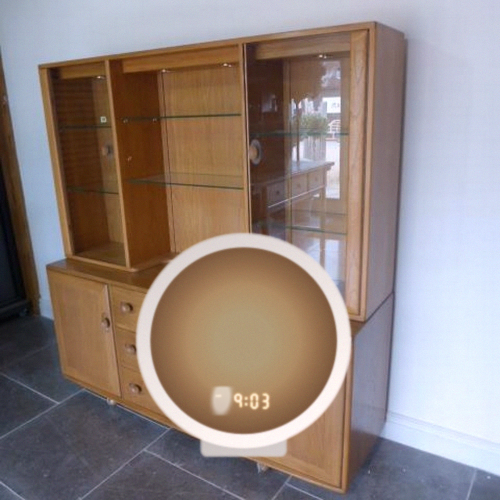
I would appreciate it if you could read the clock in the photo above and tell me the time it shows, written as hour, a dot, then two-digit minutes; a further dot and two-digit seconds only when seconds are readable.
9.03
